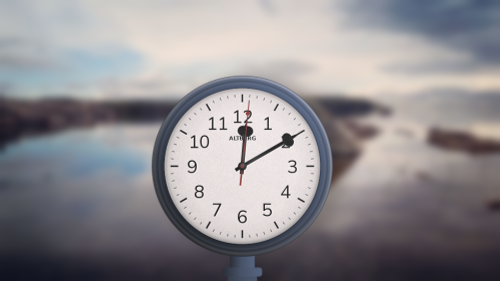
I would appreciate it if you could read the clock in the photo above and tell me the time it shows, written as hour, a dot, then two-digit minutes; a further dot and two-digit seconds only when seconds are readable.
12.10.01
